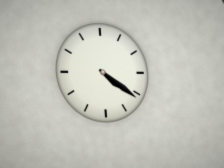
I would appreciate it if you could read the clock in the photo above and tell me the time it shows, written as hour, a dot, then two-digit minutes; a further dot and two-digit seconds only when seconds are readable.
4.21
